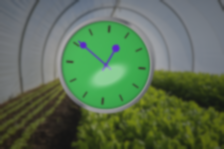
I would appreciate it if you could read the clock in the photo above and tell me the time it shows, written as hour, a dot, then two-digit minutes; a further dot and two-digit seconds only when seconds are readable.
12.51
